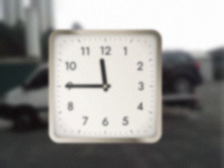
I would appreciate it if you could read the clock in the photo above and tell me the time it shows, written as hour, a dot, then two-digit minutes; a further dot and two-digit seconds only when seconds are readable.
11.45
